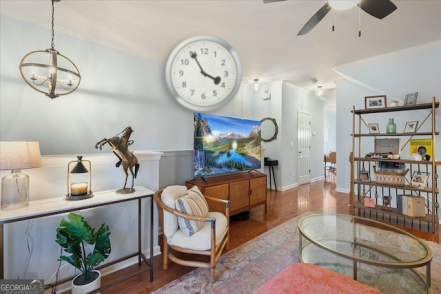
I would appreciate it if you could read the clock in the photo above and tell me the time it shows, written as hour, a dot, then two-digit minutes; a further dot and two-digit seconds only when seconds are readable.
3.55
